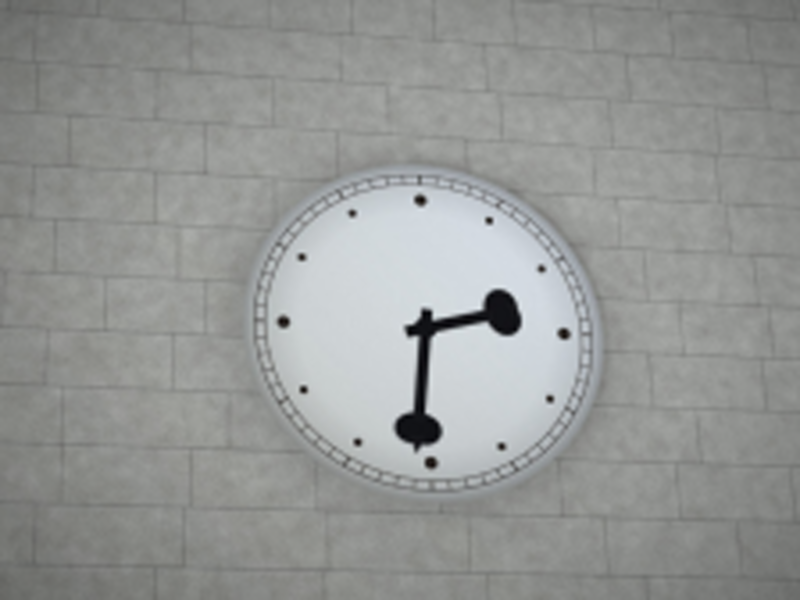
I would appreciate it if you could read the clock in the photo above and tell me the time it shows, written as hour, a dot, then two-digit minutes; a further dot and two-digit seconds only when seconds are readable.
2.31
